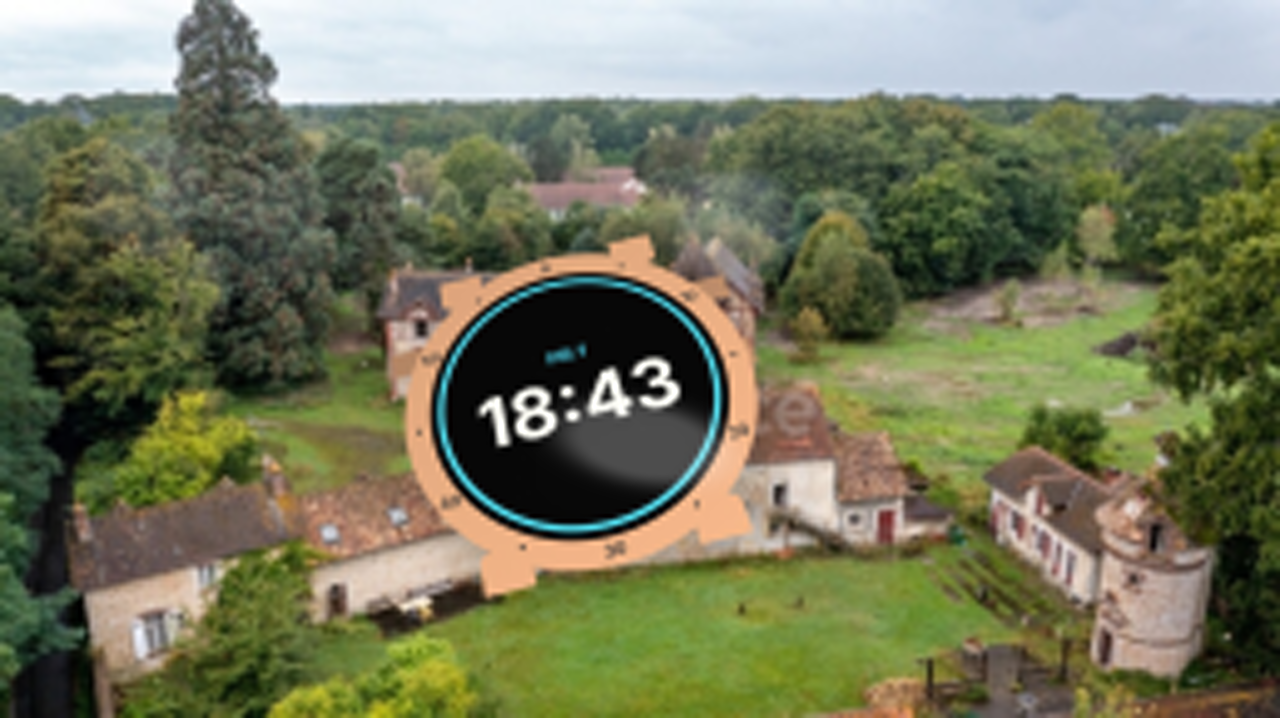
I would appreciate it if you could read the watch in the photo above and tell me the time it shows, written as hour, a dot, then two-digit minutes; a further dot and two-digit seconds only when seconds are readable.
18.43
